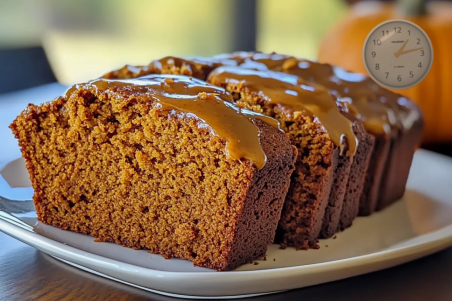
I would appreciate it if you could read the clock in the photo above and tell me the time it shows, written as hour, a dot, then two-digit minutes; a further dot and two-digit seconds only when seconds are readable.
1.13
